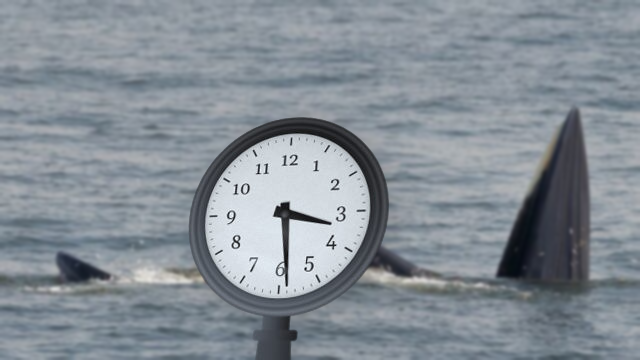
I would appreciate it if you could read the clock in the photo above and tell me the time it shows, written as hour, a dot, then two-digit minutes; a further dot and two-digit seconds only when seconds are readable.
3.29
